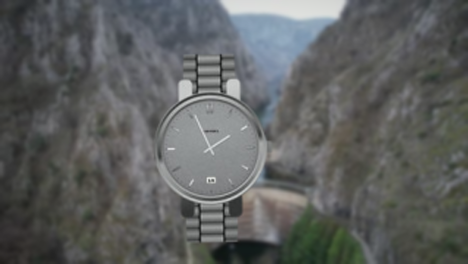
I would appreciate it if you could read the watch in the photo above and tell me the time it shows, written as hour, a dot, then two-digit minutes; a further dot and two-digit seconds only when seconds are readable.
1.56
